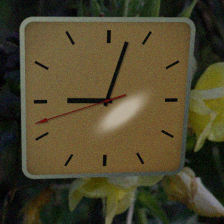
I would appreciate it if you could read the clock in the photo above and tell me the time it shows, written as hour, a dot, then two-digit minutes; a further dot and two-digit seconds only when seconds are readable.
9.02.42
